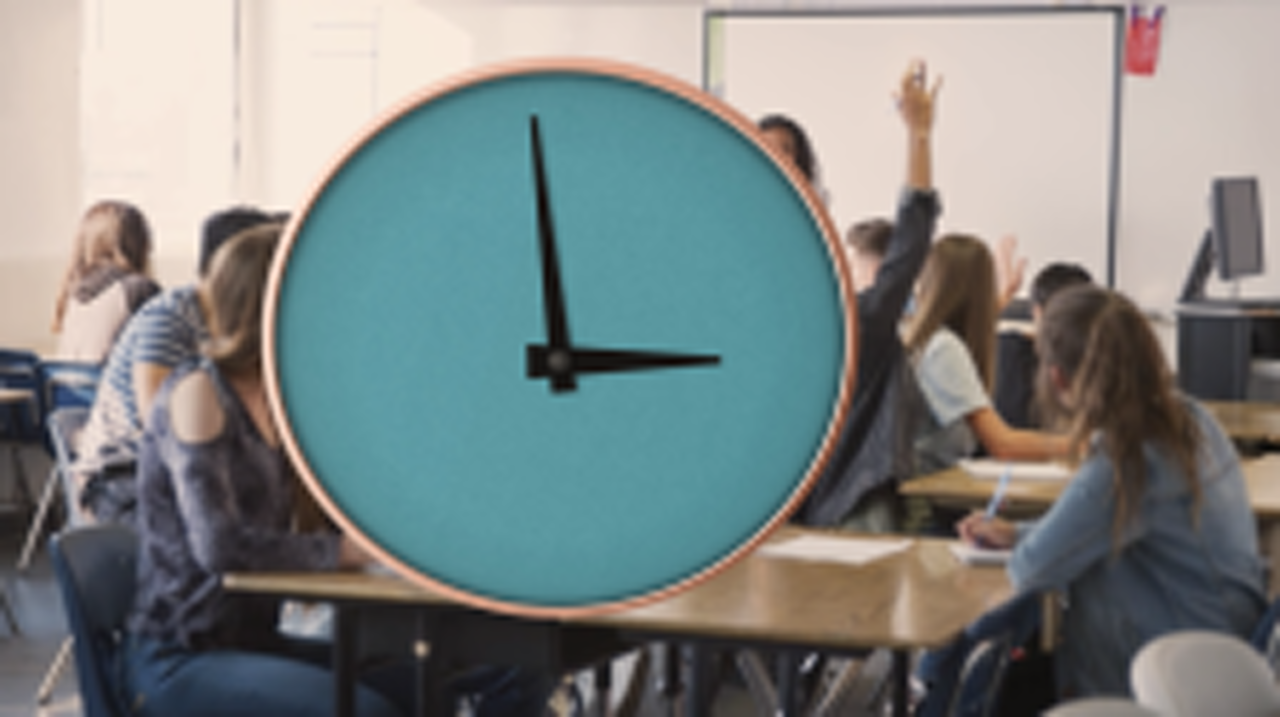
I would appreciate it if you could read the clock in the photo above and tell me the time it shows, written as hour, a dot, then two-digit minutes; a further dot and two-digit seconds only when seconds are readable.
2.59
